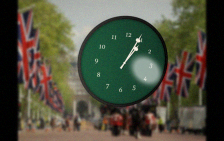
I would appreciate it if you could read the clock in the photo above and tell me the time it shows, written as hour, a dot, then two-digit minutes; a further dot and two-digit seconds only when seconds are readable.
1.04
